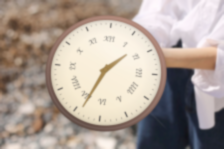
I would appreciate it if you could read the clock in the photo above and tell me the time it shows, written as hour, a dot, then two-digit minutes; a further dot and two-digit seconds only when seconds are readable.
1.34
